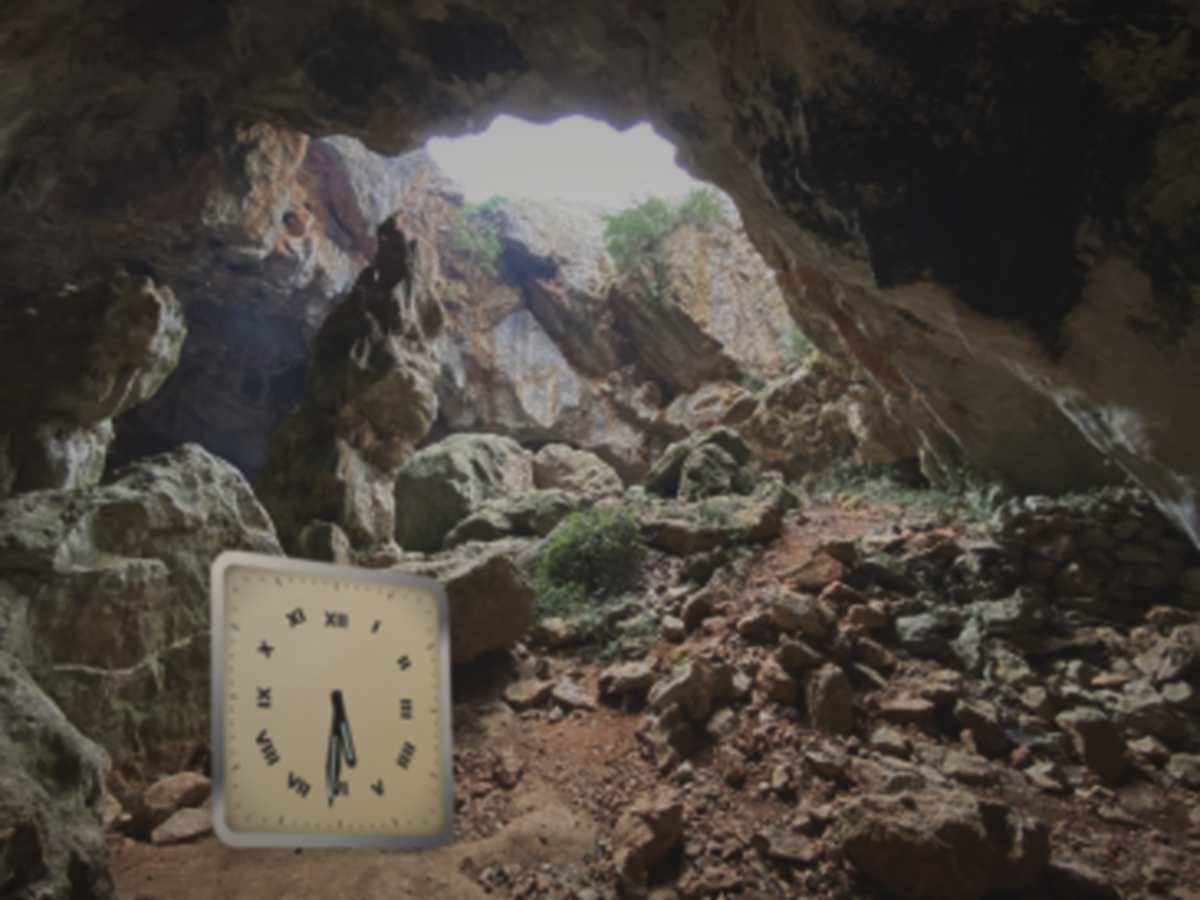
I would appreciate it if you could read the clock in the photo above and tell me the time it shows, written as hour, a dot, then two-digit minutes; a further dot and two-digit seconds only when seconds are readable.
5.31
